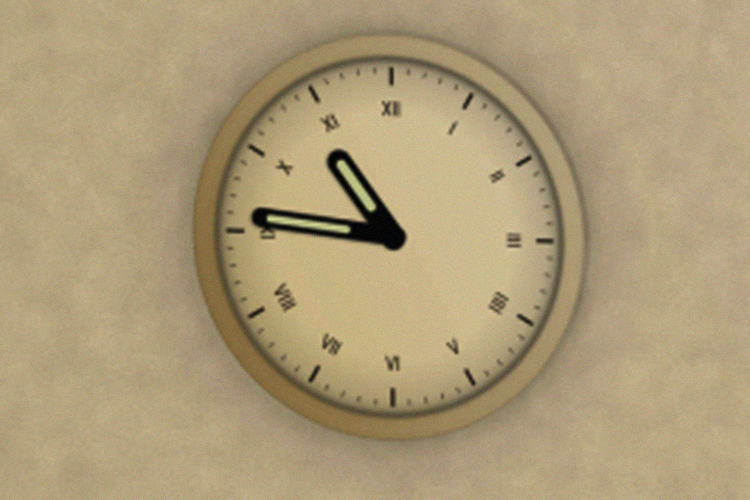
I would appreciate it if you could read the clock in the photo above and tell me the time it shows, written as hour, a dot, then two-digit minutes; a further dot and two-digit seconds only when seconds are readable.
10.46
